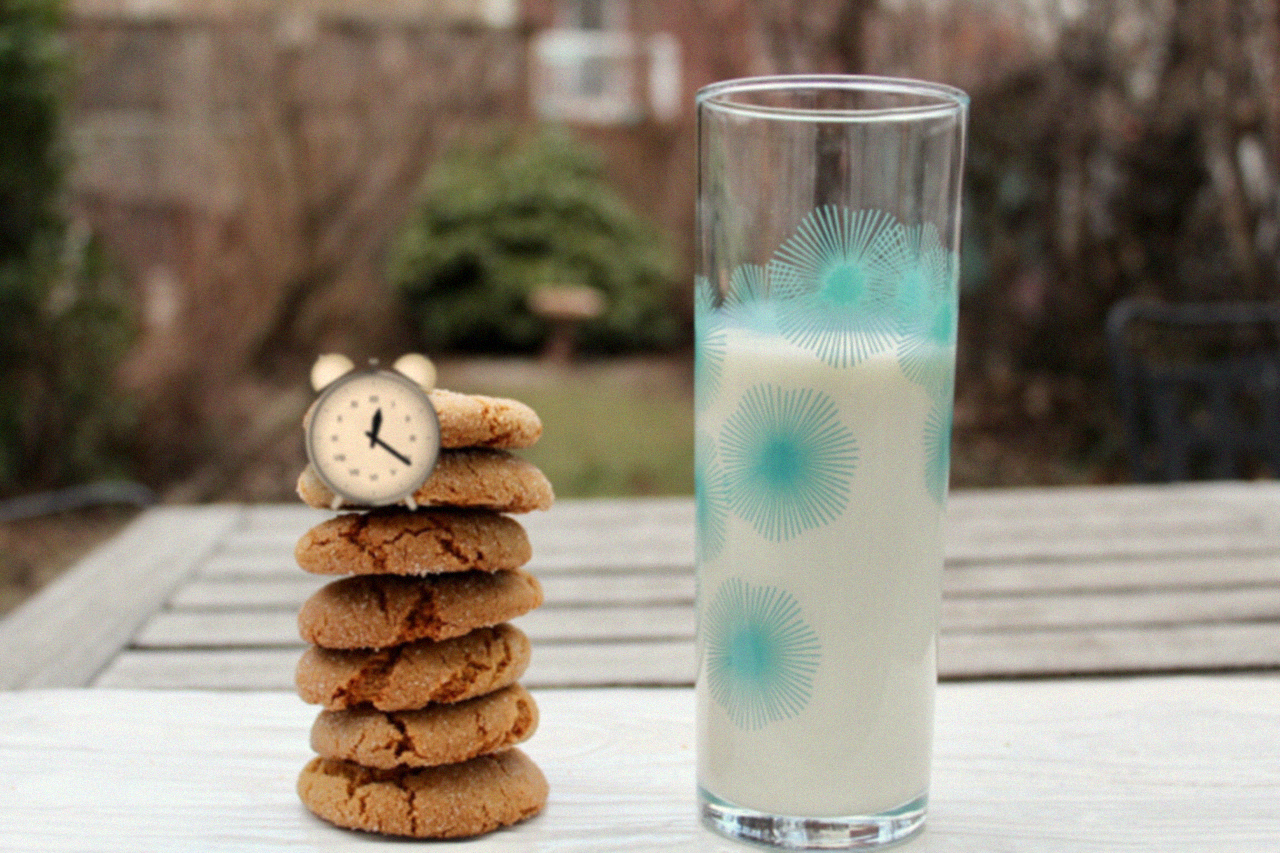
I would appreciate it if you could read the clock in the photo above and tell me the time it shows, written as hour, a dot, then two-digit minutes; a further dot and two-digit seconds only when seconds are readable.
12.21
